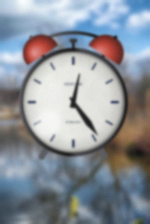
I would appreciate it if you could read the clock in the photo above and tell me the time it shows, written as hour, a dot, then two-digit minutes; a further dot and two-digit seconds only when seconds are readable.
12.24
